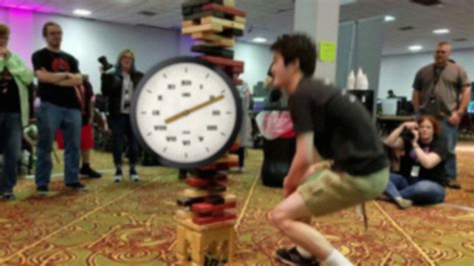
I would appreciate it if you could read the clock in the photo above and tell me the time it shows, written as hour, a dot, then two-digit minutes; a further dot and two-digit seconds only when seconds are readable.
8.11
